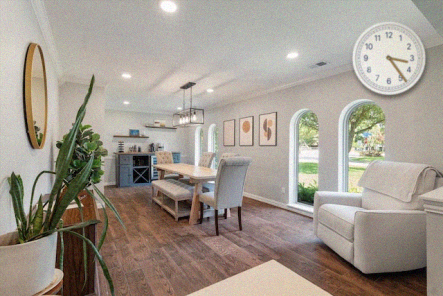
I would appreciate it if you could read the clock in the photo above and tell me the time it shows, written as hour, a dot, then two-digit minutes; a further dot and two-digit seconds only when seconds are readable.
3.24
